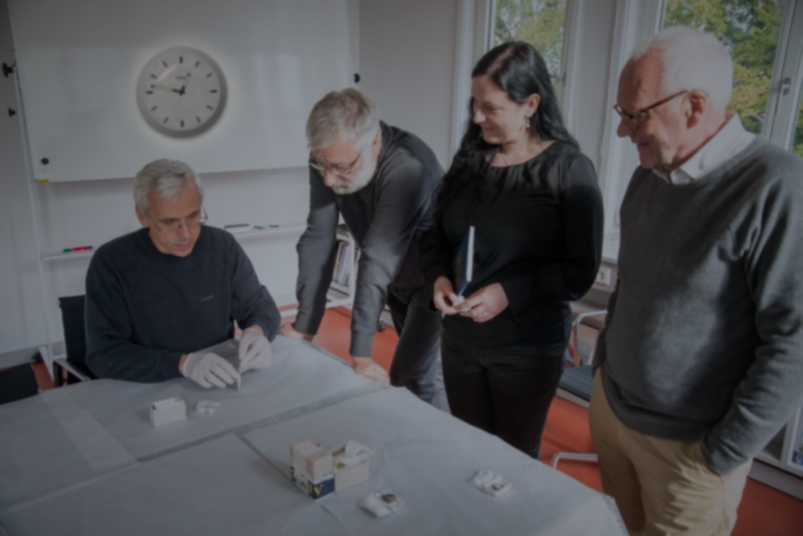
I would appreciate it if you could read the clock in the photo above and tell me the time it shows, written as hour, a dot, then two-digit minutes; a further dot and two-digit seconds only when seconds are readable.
12.47
